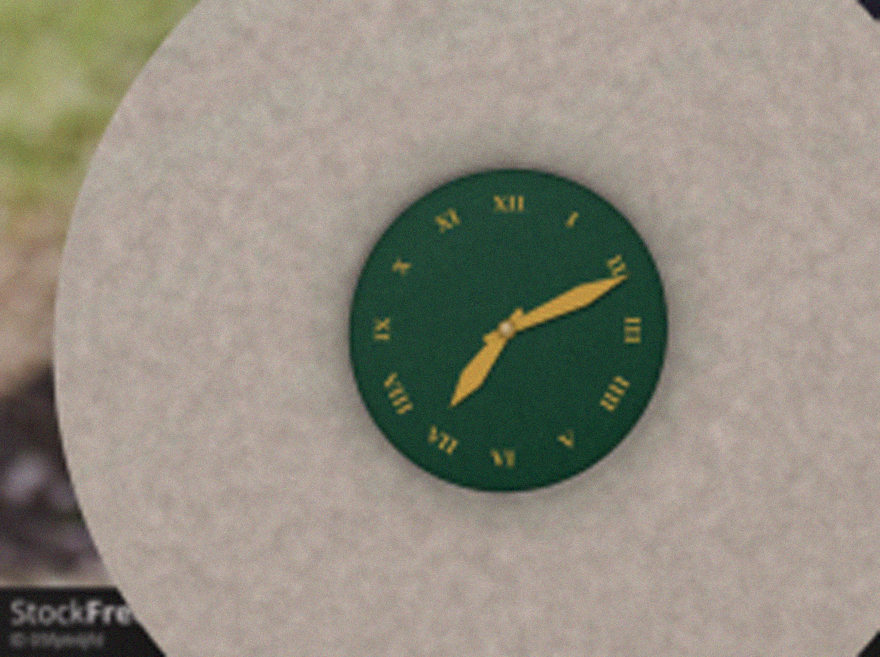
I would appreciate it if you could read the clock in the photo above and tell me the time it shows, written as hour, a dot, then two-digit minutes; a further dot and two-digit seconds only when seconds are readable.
7.11
